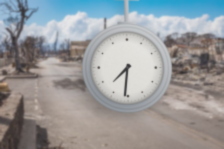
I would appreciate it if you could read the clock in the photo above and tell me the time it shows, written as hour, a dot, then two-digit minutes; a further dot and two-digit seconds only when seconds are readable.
7.31
